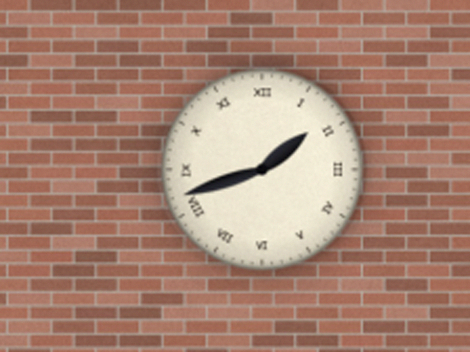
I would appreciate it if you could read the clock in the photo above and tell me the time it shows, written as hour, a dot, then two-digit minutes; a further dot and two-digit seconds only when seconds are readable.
1.42
